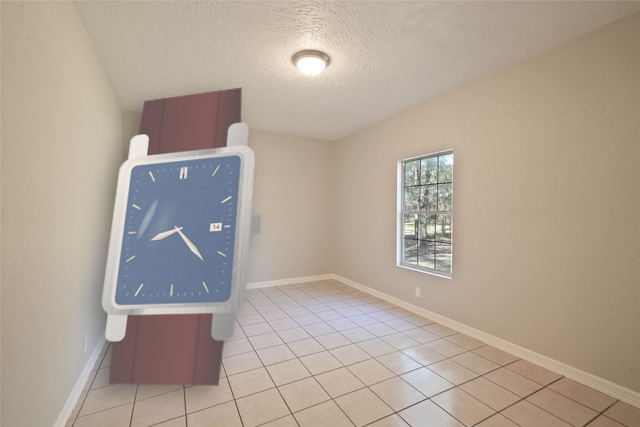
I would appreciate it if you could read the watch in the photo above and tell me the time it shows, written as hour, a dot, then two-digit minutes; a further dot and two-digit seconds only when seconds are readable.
8.23
